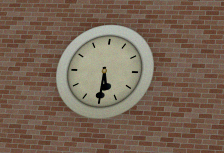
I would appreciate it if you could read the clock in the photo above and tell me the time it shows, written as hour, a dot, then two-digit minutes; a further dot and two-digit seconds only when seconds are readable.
5.30
